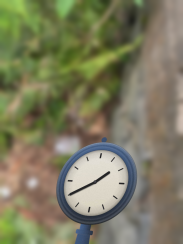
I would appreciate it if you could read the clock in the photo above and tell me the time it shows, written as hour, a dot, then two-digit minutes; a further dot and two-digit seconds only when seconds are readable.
1.40
